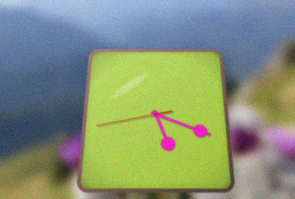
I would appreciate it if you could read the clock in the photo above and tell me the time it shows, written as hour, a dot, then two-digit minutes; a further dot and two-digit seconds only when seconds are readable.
5.18.43
